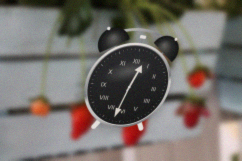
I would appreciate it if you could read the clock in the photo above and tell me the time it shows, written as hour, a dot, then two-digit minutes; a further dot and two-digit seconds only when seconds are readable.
12.32
